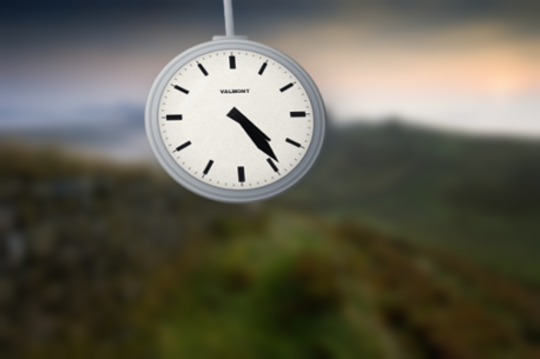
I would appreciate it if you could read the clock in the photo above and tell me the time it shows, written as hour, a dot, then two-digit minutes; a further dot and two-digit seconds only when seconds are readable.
4.24
